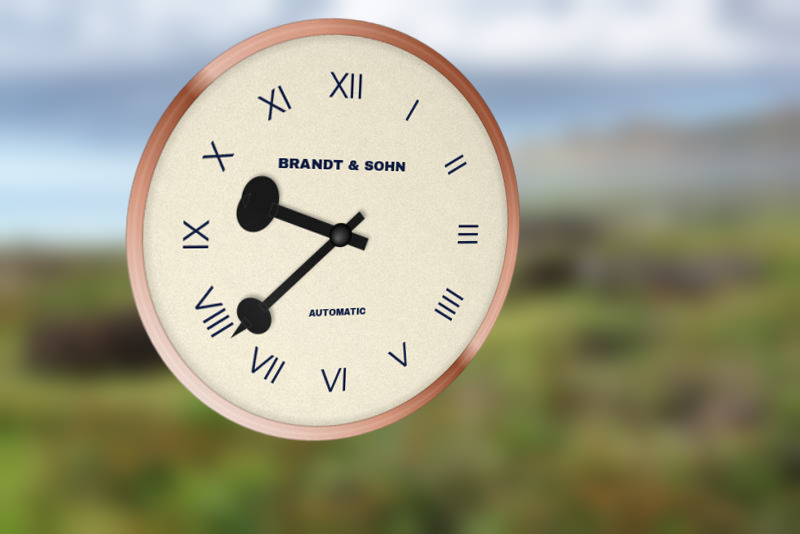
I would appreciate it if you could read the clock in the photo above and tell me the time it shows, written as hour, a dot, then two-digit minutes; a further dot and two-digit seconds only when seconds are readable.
9.38
